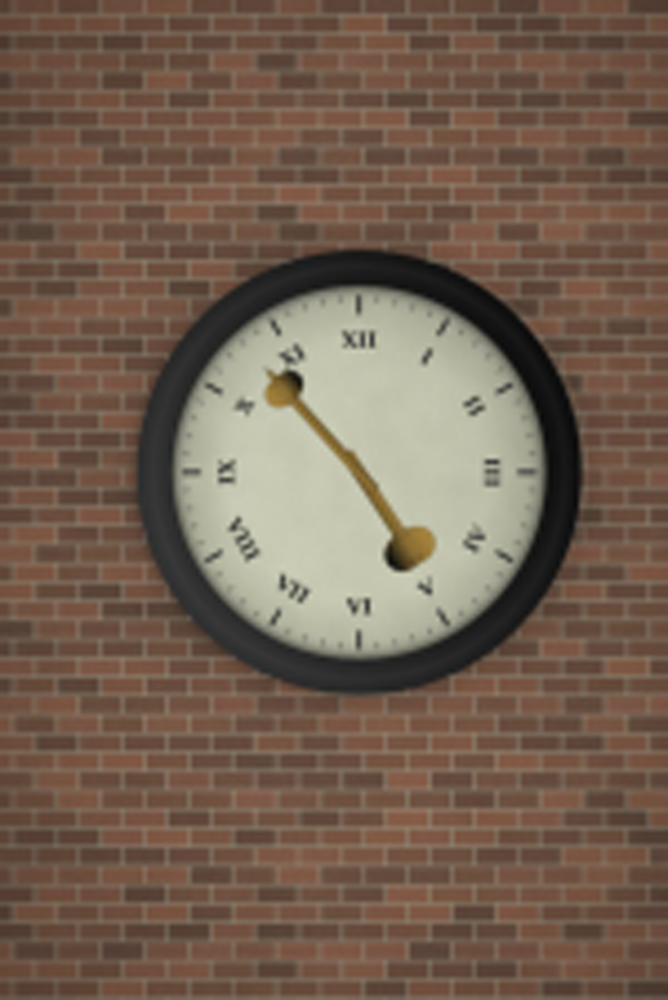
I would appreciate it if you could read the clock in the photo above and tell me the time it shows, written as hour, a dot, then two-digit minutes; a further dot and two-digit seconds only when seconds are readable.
4.53
